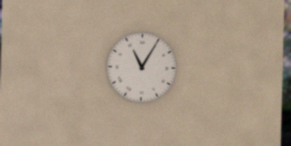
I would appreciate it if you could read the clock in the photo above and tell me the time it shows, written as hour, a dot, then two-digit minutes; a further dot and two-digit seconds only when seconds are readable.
11.05
